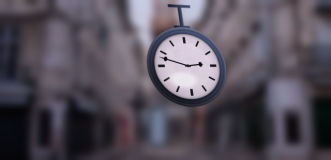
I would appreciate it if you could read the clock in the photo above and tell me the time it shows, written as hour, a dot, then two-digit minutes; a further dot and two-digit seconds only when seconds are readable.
2.48
